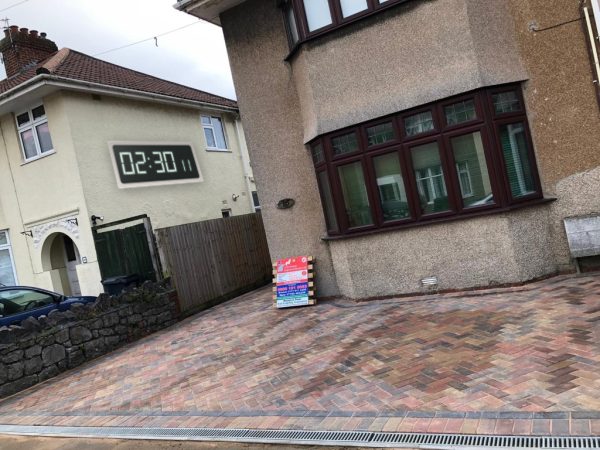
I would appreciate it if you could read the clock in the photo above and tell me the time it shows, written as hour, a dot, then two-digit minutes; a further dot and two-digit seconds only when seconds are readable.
2.30.11
